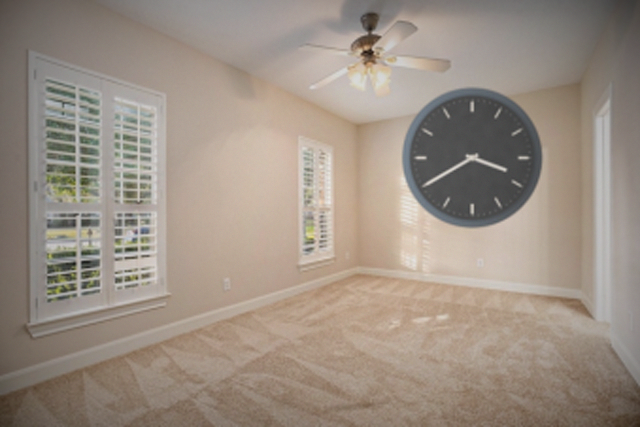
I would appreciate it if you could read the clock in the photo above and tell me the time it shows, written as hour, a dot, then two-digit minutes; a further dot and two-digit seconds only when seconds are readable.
3.40
